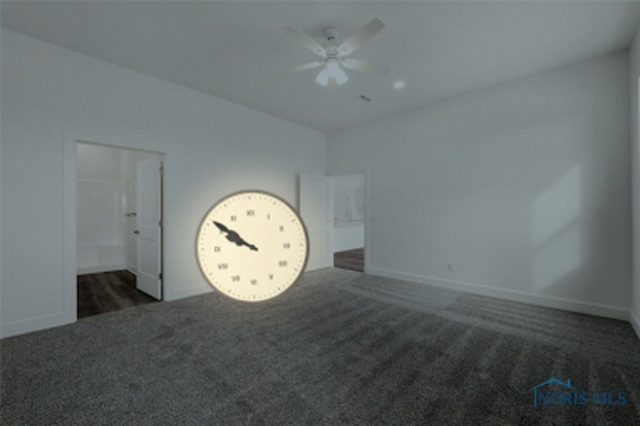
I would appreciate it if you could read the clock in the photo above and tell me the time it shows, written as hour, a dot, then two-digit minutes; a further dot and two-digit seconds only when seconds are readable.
9.51
